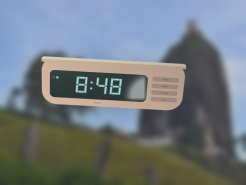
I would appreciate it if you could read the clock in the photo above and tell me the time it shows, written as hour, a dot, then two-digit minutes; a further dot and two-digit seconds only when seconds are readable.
8.48
